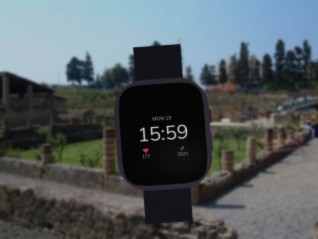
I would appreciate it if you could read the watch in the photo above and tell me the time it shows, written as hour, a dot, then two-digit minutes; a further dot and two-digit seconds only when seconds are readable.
15.59
